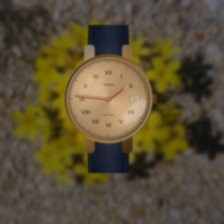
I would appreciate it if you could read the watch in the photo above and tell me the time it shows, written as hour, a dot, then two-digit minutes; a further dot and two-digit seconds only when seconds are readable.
1.46
